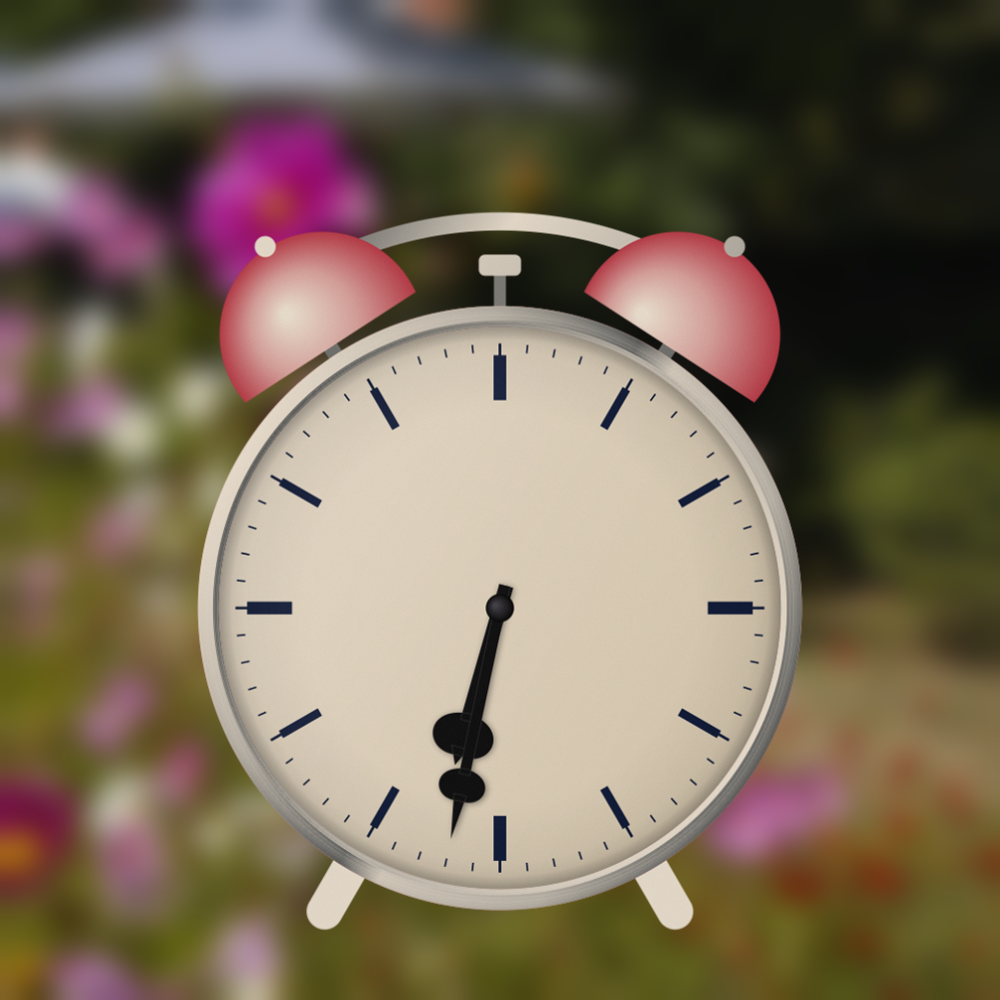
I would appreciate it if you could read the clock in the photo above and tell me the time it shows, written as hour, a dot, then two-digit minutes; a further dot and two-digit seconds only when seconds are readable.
6.32
